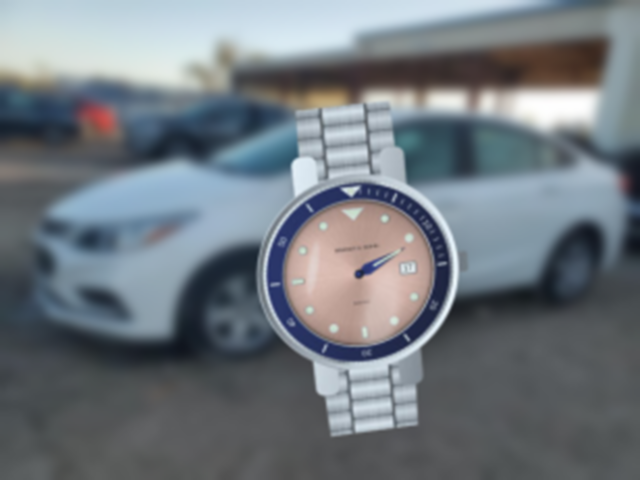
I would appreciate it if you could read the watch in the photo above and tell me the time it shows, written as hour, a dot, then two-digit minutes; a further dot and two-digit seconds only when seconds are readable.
2.11
